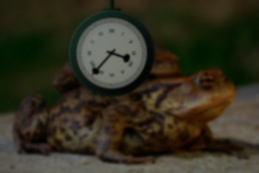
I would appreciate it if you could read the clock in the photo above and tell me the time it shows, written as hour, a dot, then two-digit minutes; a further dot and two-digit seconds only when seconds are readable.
3.37
